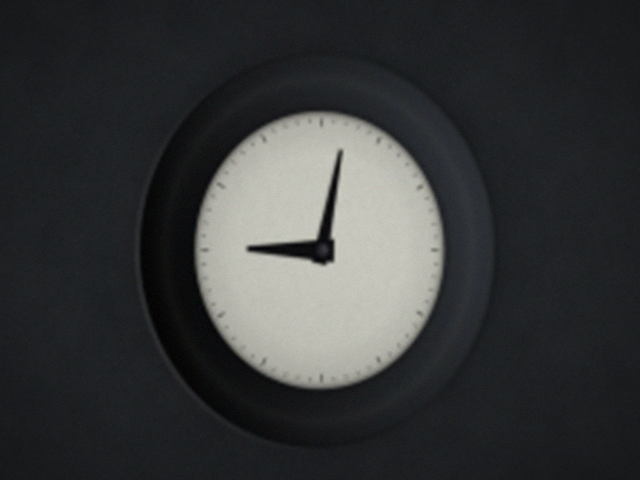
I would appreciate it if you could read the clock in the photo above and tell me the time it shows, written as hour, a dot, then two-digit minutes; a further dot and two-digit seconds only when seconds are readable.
9.02
